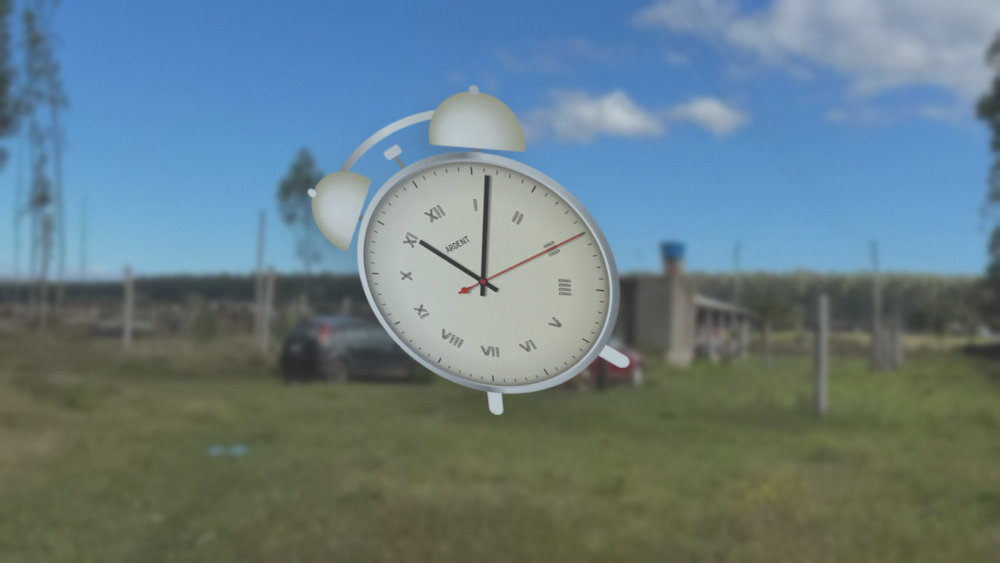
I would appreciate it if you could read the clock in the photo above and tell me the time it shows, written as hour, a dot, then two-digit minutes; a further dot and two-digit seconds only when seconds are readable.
11.06.15
